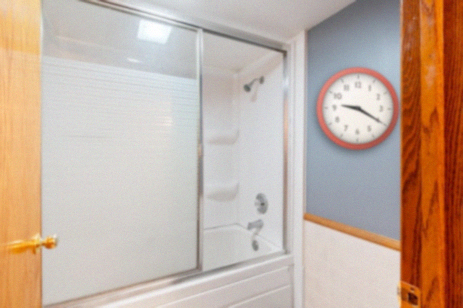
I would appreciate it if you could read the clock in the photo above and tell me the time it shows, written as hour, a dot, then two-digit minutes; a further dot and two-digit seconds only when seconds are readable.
9.20
